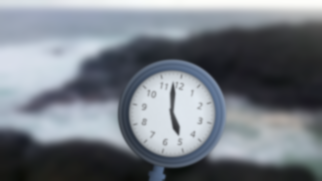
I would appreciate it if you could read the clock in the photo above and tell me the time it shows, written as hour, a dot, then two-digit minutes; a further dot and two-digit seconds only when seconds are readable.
4.58
